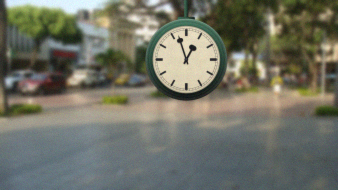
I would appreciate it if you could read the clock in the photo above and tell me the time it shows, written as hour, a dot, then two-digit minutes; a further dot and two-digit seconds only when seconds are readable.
12.57
